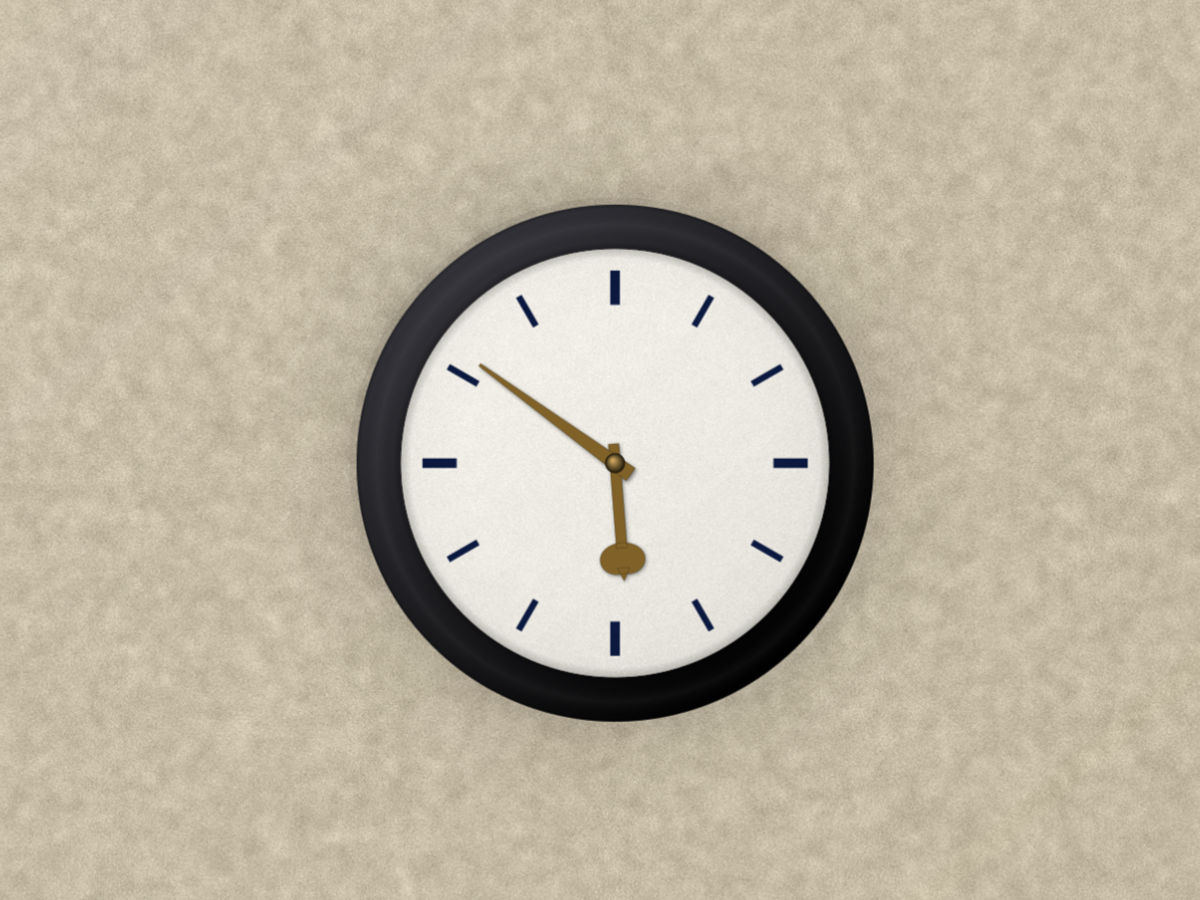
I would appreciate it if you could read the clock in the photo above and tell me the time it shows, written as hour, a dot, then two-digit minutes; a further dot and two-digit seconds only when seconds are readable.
5.51
